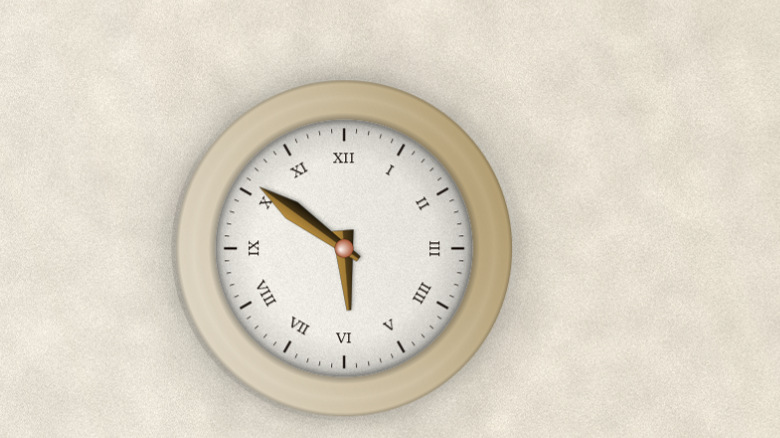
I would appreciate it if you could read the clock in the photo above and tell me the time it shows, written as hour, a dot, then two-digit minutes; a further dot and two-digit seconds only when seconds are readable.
5.51
